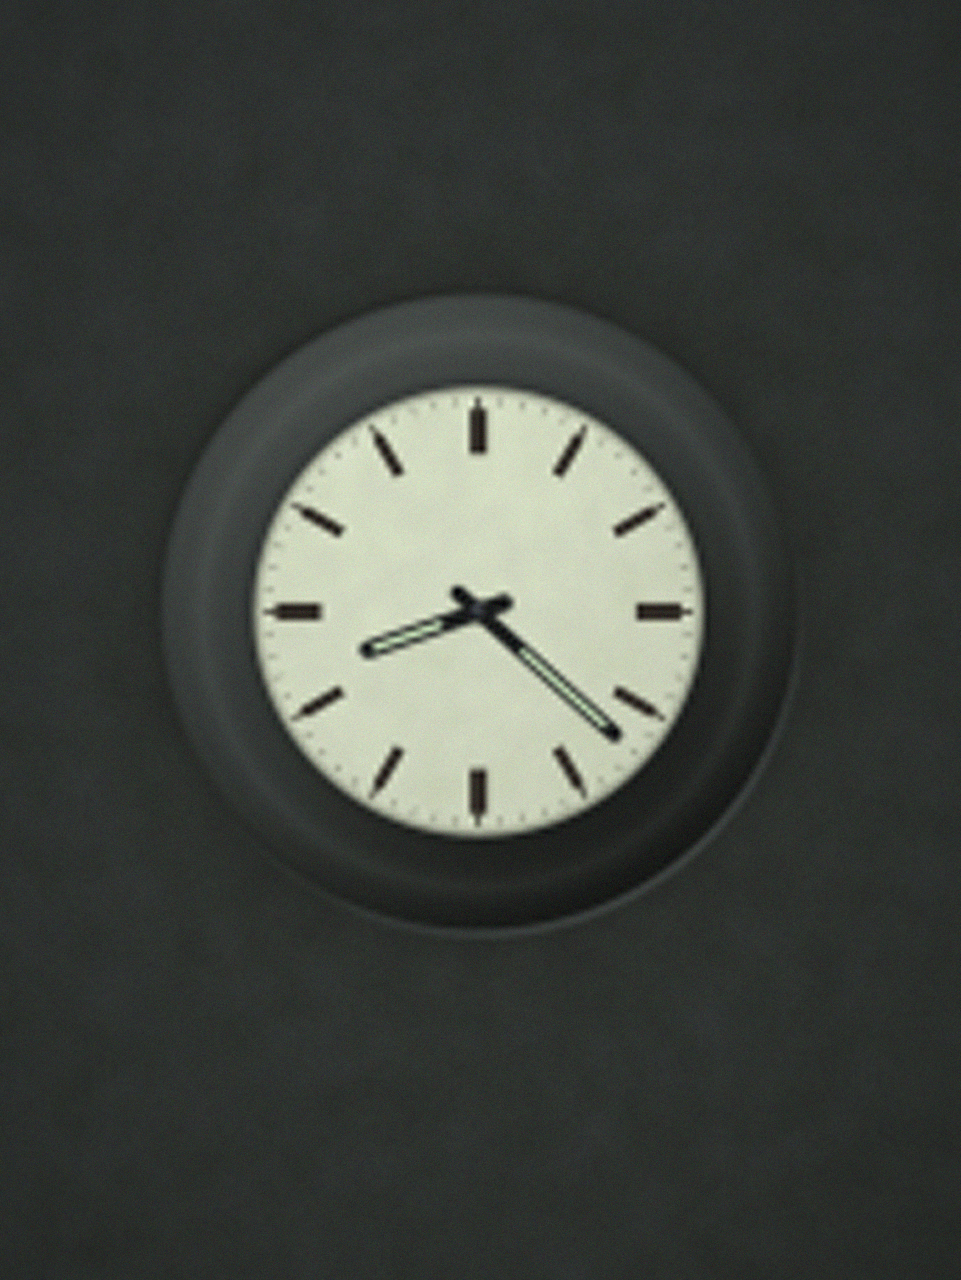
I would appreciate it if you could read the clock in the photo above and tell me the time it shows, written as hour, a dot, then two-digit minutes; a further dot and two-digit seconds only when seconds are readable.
8.22
